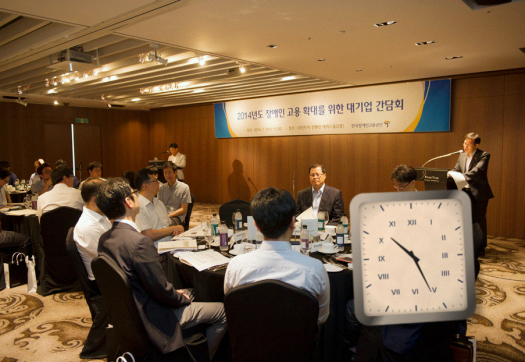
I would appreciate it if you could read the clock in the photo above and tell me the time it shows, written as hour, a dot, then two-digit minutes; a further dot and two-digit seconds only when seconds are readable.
10.26
